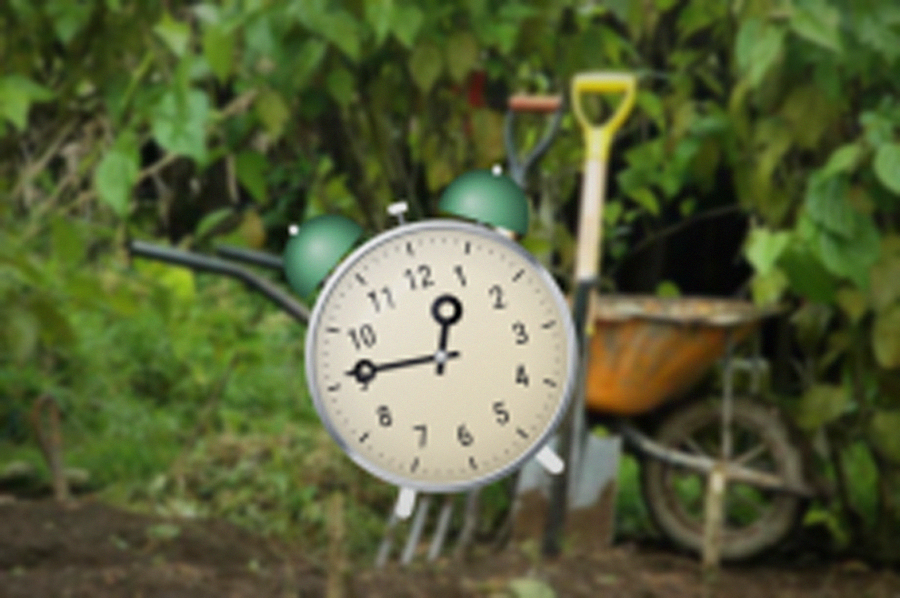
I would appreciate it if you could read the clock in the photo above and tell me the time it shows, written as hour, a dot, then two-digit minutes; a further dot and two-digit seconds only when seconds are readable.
12.46
